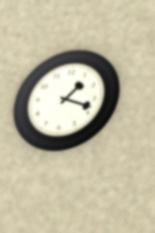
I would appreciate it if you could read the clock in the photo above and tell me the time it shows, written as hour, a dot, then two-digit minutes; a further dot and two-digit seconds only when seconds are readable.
1.18
